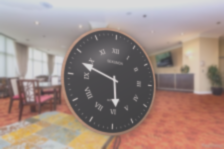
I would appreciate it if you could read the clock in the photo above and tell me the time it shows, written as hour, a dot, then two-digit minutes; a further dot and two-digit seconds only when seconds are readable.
5.48
